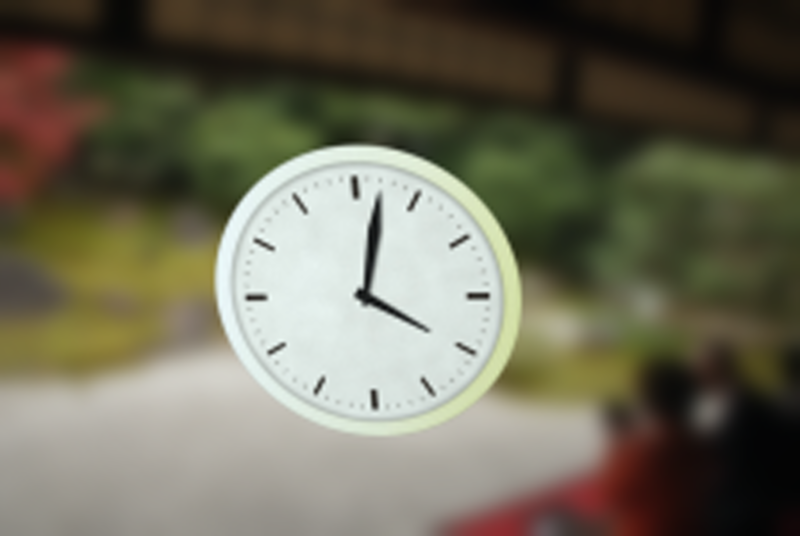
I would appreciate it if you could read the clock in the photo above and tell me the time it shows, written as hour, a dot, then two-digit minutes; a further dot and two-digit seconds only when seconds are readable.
4.02
